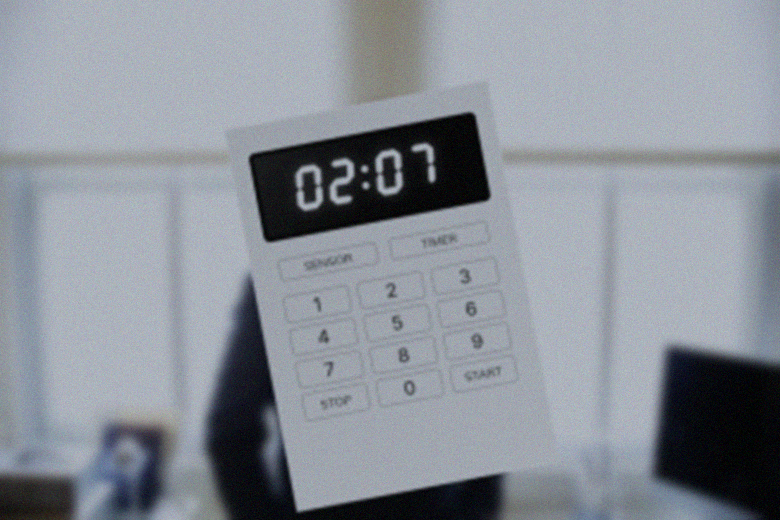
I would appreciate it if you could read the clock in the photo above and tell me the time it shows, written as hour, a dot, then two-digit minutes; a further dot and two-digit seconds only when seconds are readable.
2.07
